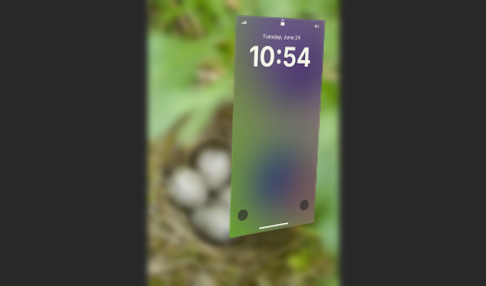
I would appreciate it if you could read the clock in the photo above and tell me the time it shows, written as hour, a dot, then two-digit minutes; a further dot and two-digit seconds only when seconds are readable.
10.54
